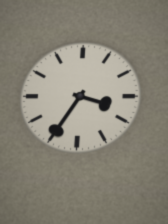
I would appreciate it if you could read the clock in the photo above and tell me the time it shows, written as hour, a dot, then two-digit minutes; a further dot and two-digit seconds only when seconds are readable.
3.35
